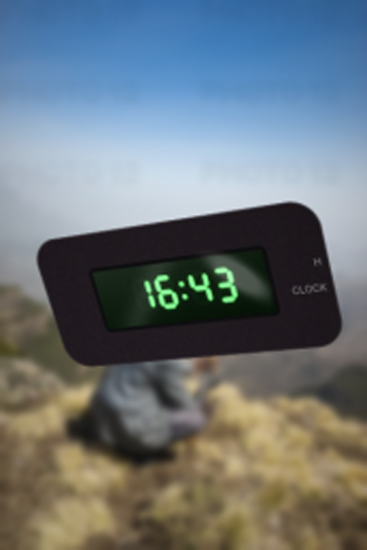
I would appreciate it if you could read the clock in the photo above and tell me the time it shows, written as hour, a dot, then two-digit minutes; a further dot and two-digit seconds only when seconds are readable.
16.43
